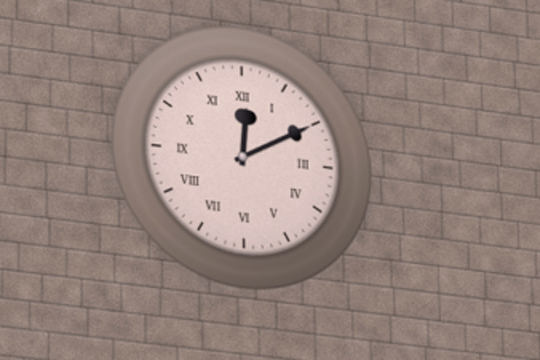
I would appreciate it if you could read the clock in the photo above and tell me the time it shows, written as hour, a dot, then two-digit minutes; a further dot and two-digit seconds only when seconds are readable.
12.10
